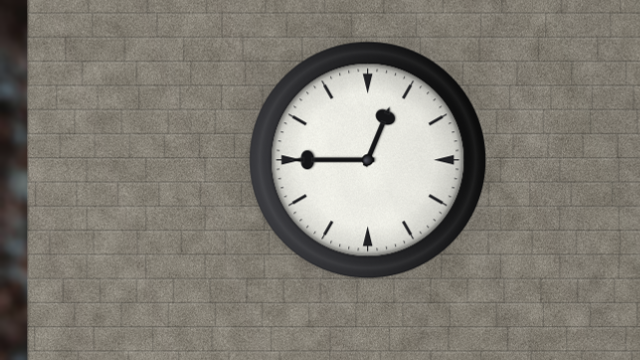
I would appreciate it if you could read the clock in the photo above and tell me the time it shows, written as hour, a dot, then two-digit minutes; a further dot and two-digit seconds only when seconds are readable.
12.45
